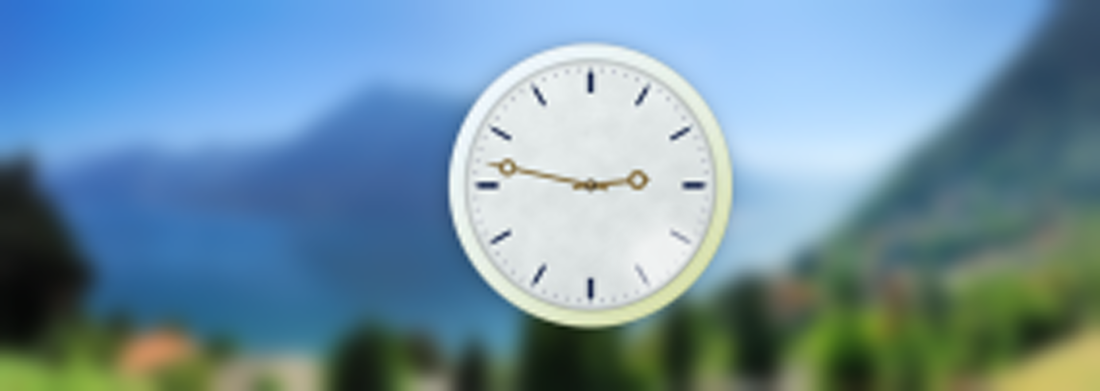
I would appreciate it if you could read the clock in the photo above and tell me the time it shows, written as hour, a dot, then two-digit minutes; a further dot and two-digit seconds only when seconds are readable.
2.47
